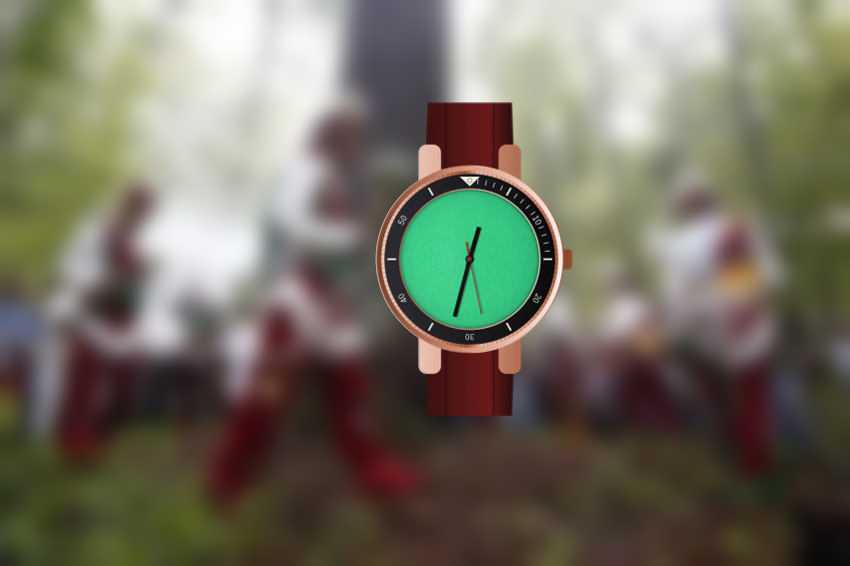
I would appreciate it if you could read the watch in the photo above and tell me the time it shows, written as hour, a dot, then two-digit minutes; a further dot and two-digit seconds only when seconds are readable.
12.32.28
